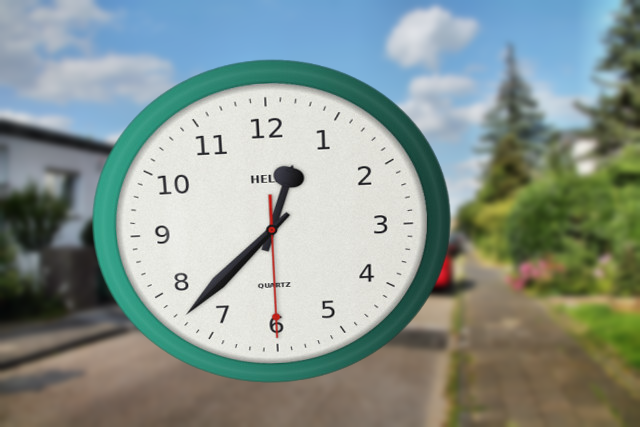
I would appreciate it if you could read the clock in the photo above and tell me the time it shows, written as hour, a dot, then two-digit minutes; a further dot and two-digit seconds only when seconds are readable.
12.37.30
